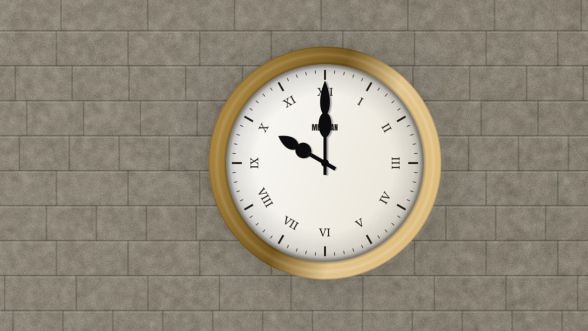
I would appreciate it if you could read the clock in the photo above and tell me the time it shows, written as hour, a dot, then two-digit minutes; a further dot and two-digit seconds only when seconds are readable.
10.00
